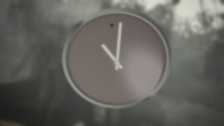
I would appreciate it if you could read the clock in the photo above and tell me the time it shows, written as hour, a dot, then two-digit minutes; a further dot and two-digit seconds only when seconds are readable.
11.02
